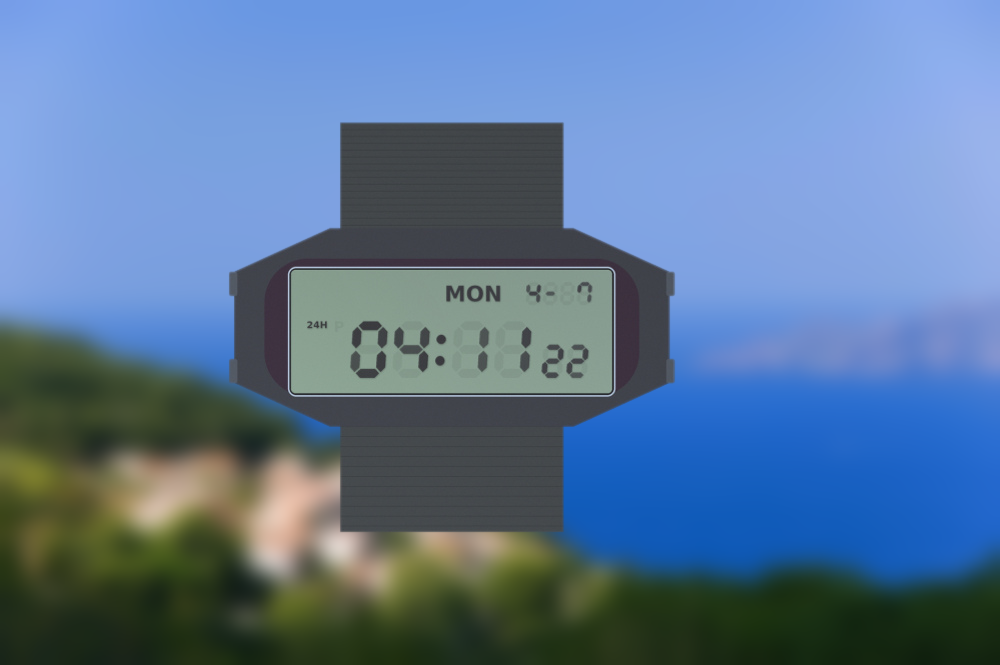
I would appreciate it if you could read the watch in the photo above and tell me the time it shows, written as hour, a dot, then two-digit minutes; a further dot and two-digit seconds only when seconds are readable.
4.11.22
